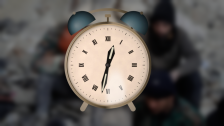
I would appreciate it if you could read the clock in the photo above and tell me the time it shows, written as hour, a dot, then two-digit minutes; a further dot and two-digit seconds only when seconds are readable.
12.32
